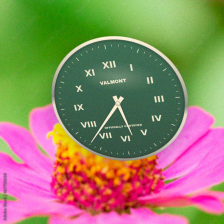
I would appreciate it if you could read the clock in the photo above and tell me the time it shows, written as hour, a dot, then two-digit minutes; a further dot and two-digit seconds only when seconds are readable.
5.37
